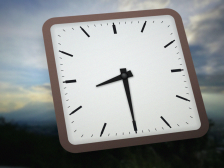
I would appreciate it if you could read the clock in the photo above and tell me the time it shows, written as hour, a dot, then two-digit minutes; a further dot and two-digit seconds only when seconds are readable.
8.30
